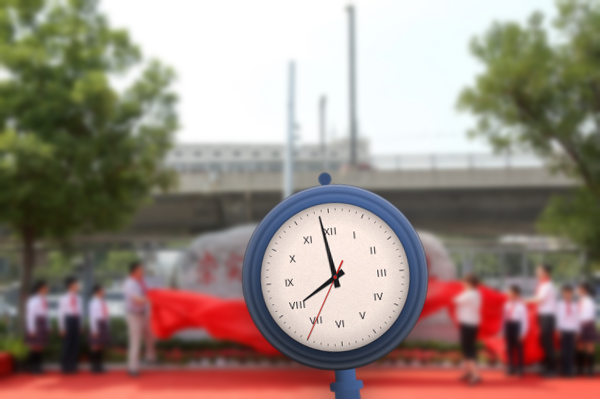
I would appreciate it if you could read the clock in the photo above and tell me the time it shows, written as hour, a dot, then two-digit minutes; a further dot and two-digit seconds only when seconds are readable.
7.58.35
